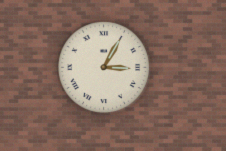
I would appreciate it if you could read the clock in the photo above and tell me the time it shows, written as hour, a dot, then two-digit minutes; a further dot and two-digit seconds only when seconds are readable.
3.05
